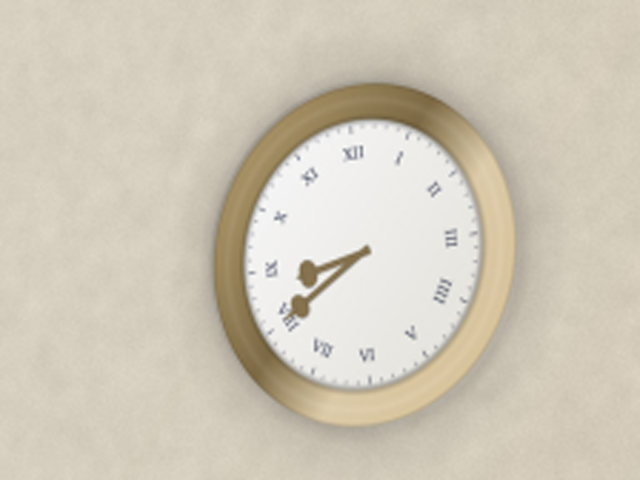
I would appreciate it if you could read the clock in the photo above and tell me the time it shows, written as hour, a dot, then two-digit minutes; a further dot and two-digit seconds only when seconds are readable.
8.40
